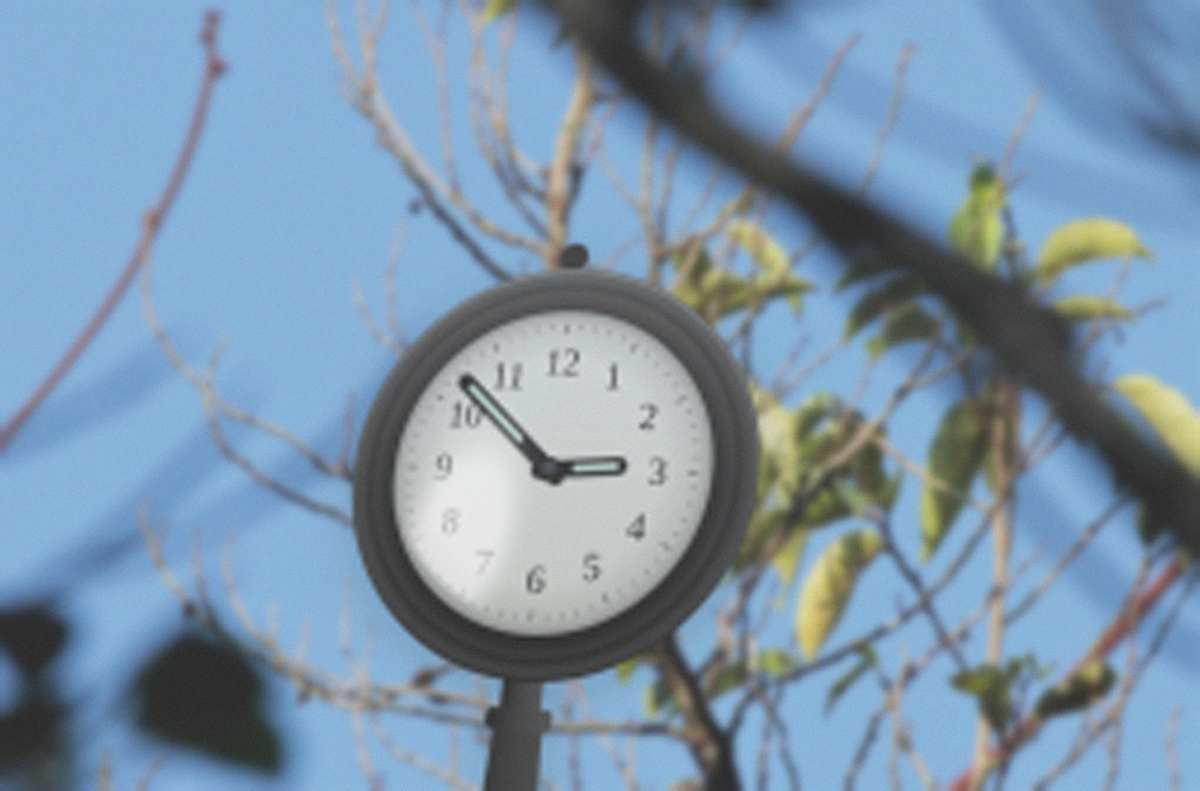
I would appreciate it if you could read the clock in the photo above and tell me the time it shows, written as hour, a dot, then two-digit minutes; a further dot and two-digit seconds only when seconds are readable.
2.52
